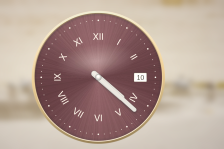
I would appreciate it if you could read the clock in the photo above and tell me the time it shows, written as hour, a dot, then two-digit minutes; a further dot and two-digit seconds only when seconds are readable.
4.22
